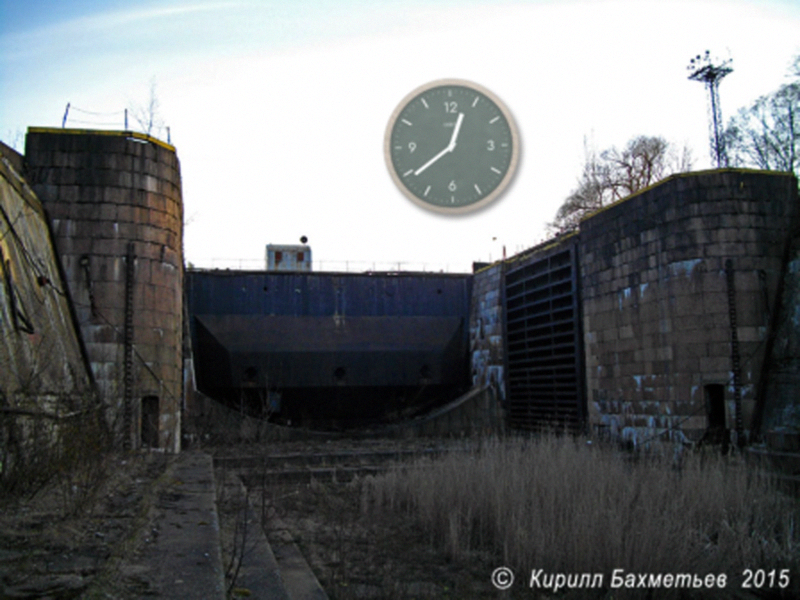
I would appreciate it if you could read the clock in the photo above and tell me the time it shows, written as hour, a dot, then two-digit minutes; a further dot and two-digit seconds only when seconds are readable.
12.39
